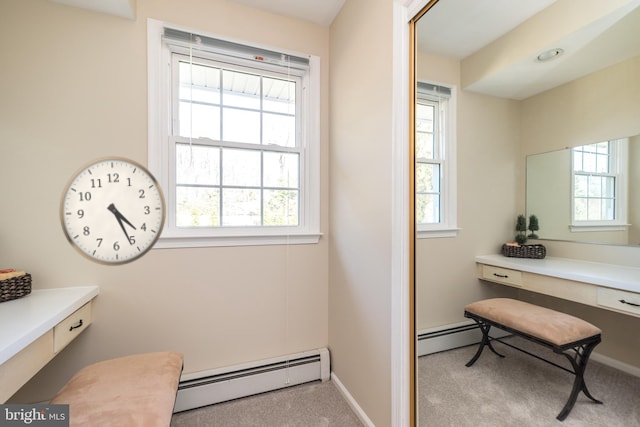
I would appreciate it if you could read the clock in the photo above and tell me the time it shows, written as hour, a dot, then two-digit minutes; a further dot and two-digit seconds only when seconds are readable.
4.26
